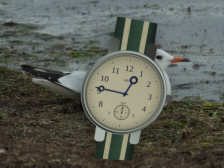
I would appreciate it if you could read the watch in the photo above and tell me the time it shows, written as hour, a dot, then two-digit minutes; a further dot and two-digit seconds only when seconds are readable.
12.46
